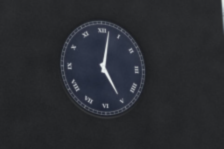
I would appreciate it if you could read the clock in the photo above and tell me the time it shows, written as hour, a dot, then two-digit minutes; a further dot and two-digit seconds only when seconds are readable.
5.02
